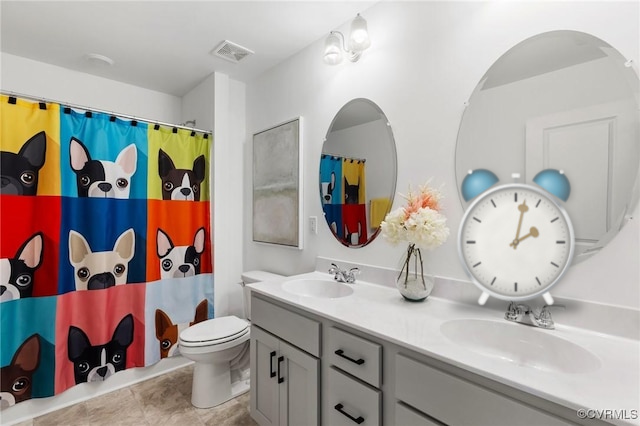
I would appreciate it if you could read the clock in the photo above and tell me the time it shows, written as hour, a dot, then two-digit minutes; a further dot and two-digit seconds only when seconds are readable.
2.02
